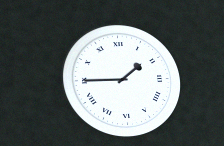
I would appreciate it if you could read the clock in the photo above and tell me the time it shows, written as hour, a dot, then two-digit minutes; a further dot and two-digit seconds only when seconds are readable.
1.45
